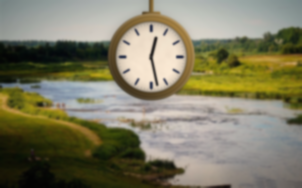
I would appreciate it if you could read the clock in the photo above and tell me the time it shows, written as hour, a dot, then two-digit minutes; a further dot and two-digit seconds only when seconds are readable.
12.28
